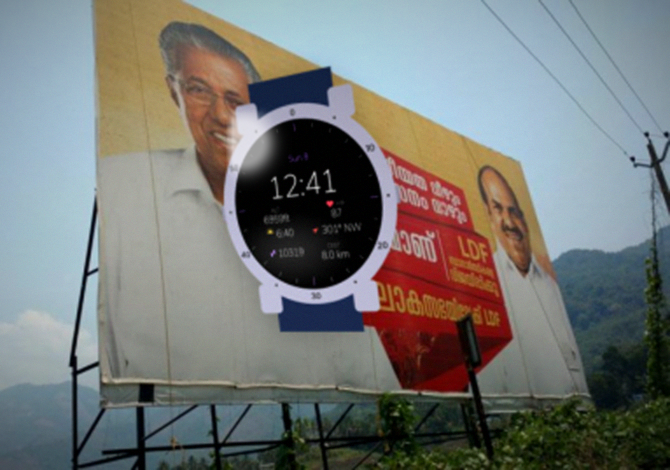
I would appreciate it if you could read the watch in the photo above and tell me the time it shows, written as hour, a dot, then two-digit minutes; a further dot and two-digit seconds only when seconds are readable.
12.41
